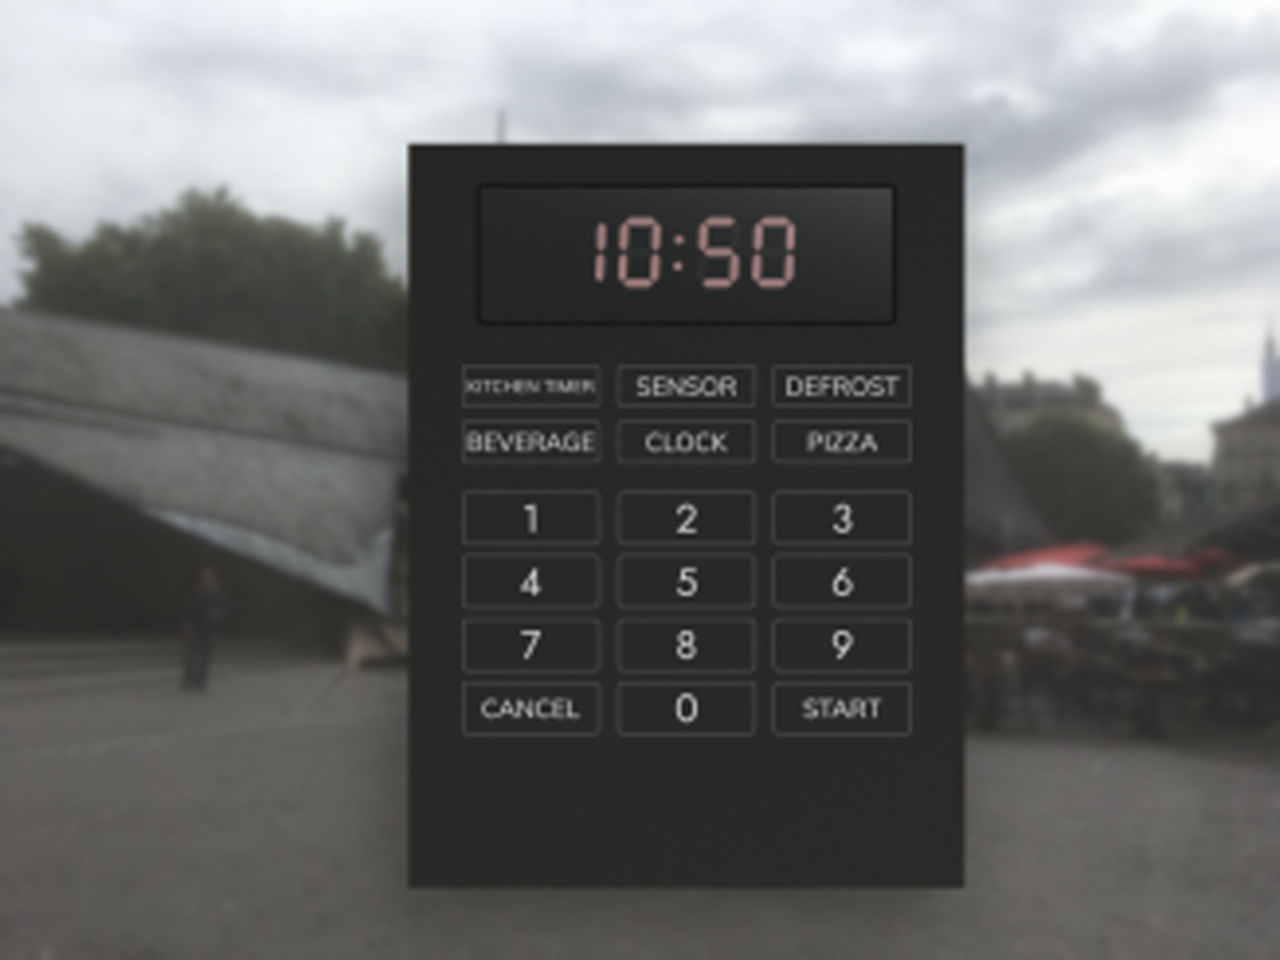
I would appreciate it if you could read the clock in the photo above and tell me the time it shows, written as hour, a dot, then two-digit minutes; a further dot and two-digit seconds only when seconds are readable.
10.50
